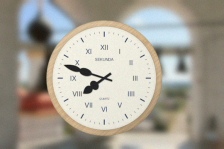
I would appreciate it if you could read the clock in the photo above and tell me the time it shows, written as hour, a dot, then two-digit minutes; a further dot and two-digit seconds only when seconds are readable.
7.48
